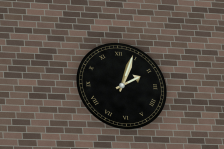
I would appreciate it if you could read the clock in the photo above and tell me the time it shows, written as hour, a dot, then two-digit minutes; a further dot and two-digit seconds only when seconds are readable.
2.04
